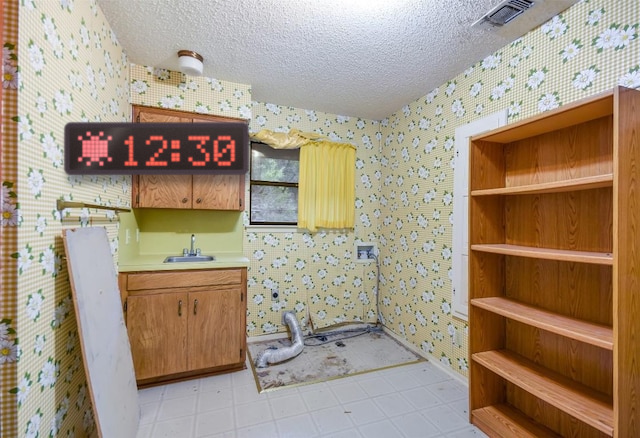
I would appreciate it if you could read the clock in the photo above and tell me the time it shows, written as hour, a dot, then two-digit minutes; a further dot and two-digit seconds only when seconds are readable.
12.30
